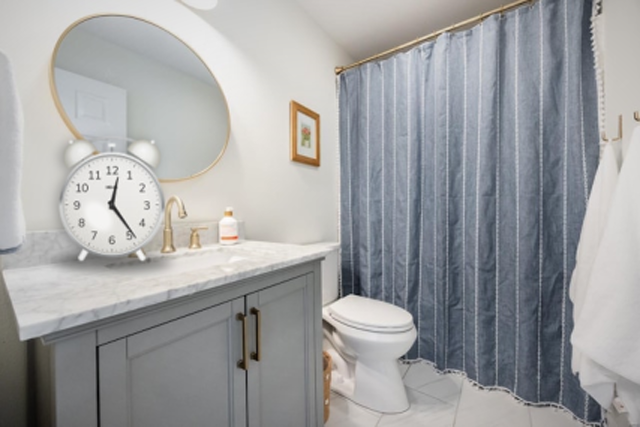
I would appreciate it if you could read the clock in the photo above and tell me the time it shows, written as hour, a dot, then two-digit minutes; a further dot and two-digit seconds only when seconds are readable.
12.24
